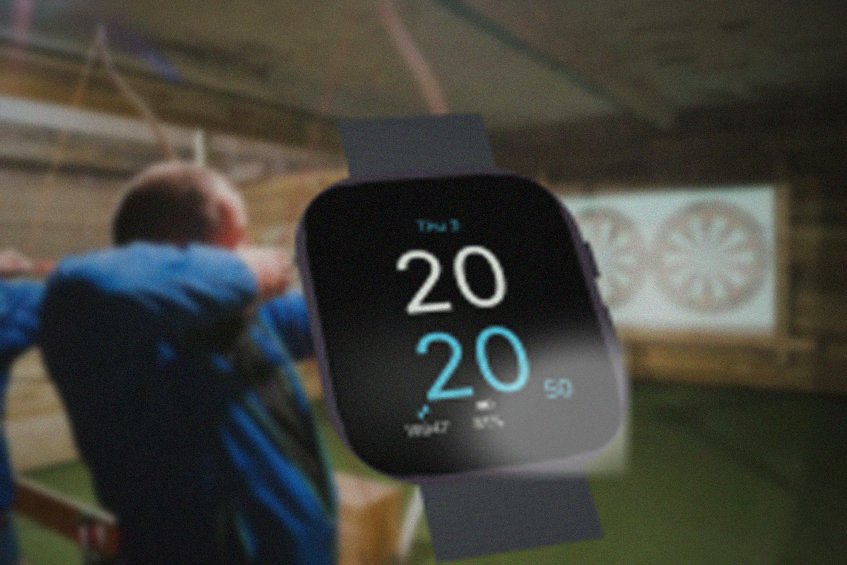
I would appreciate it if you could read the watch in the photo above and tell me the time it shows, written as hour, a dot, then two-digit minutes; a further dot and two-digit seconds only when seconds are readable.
20.20
